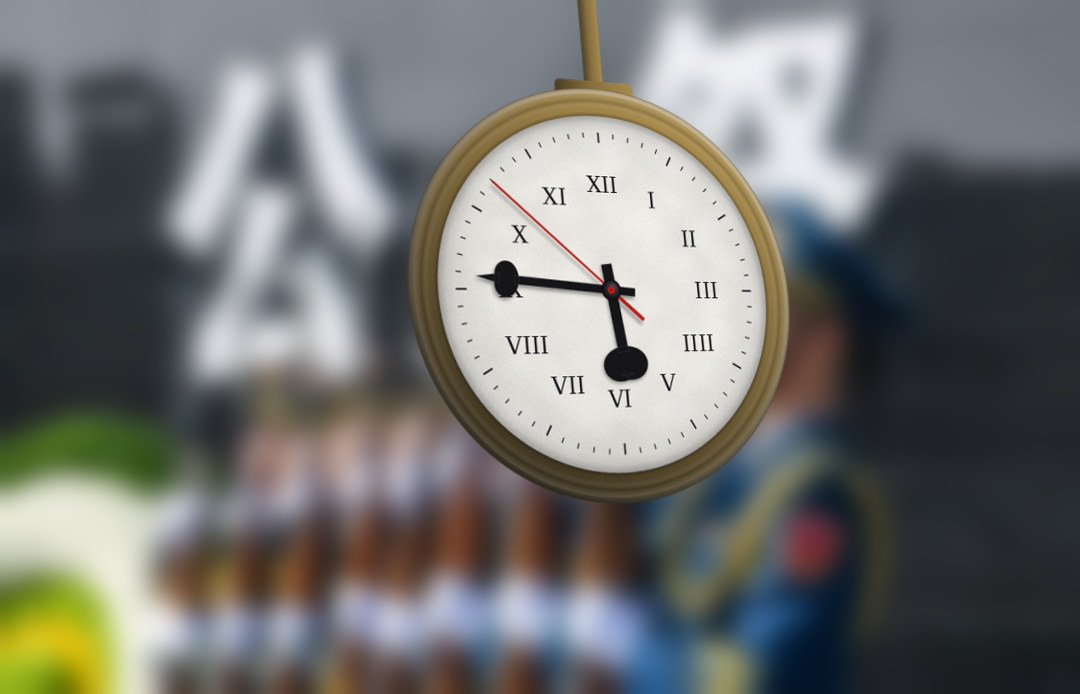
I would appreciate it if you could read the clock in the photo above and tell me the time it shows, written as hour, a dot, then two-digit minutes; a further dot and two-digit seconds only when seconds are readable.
5.45.52
